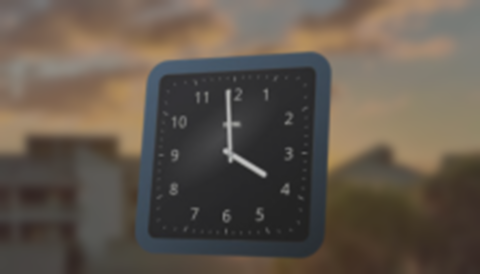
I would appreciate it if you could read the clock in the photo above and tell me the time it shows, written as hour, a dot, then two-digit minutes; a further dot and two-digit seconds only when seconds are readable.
3.59
